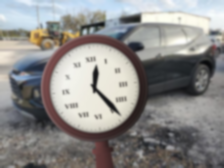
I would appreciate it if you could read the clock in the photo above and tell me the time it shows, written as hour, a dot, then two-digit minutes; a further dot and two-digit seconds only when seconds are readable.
12.24
